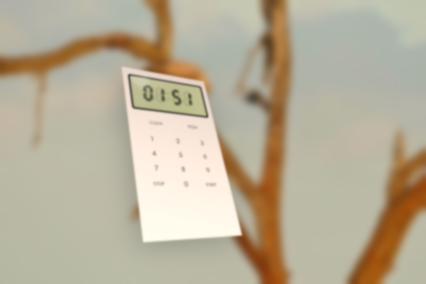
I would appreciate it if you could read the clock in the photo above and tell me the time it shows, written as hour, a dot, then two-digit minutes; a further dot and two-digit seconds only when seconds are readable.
1.51
